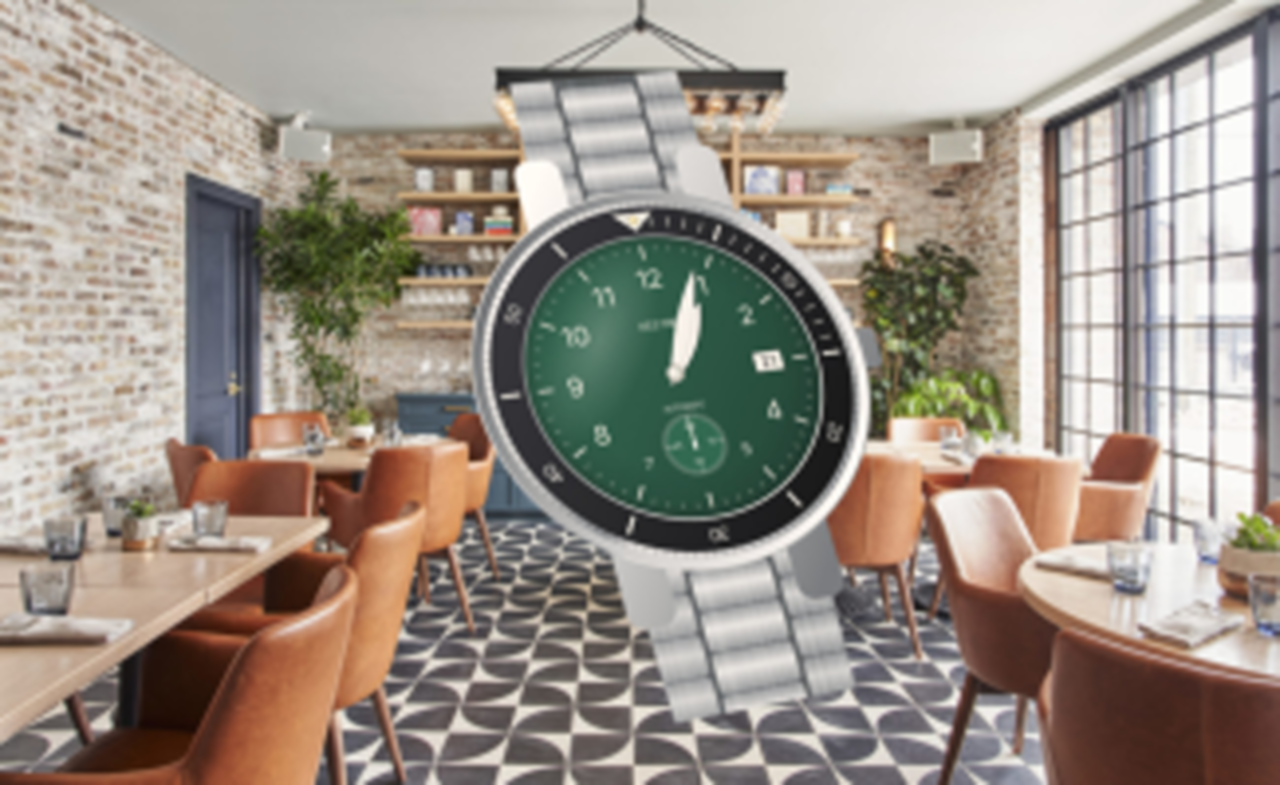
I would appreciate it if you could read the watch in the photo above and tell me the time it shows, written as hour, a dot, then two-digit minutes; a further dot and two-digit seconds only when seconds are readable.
1.04
